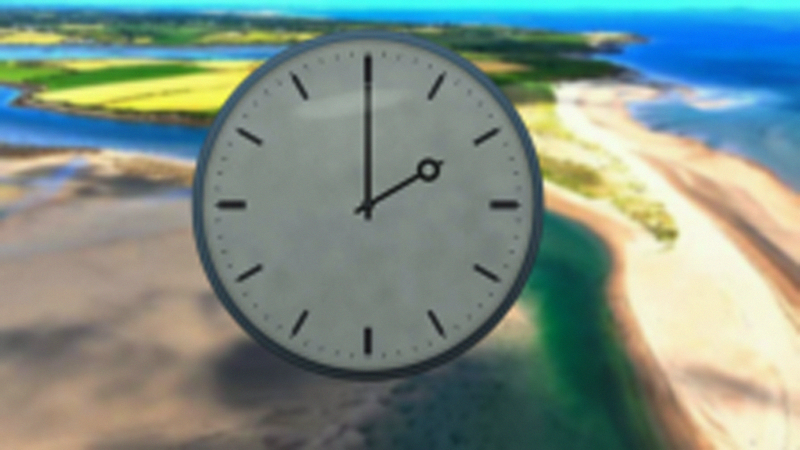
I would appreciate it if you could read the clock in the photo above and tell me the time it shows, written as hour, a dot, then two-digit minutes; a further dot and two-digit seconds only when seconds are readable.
2.00
